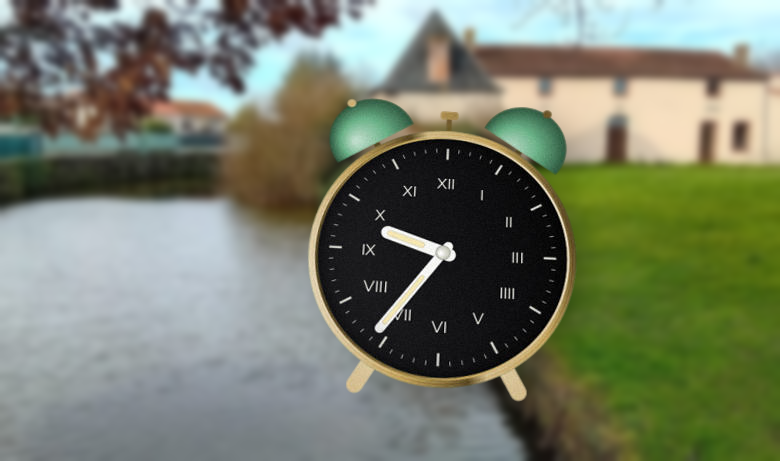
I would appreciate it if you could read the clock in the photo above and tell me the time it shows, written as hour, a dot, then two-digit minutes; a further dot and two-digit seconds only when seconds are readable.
9.36
